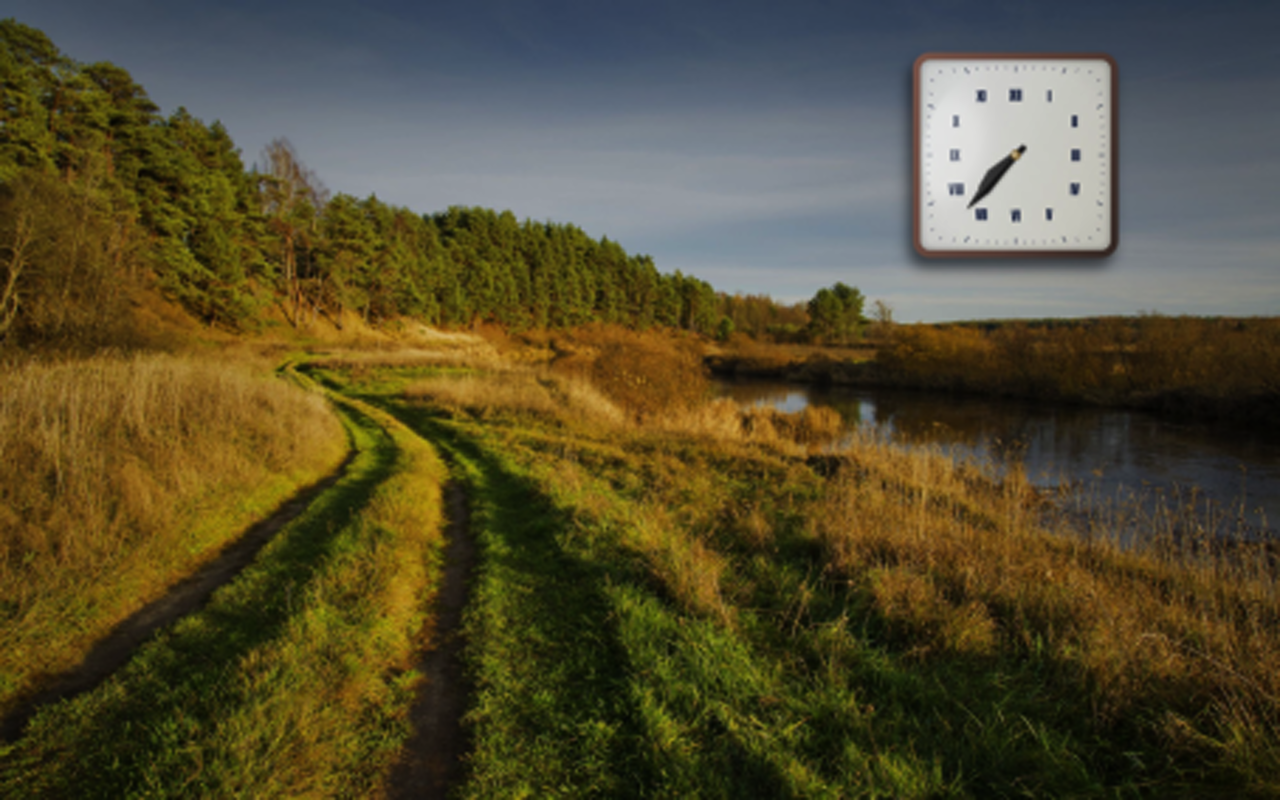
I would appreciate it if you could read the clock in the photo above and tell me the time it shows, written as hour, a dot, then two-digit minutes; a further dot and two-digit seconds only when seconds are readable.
7.37
